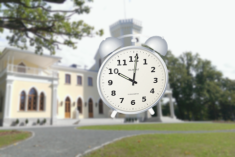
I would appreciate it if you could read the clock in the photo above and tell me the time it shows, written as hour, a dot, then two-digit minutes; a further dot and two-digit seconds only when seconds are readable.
10.01
